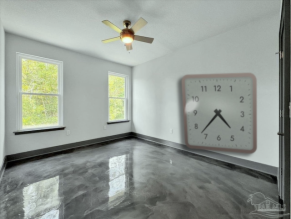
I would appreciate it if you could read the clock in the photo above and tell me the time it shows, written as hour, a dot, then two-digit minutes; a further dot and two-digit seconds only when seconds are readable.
4.37
